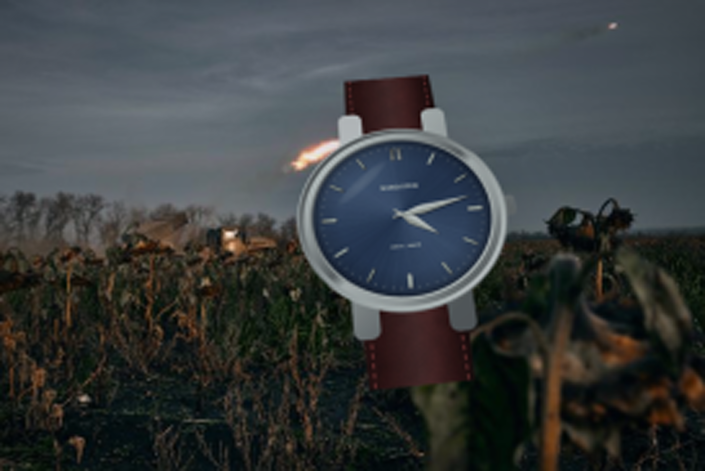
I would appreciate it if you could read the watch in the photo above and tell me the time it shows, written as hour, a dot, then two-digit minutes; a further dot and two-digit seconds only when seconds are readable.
4.13
